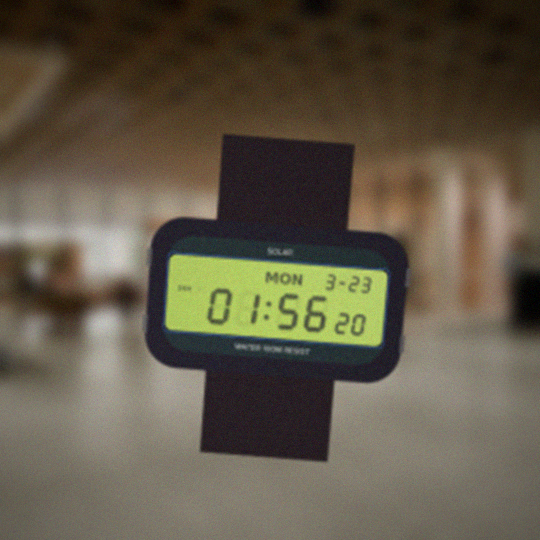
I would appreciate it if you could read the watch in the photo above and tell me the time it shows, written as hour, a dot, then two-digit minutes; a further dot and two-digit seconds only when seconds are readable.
1.56.20
